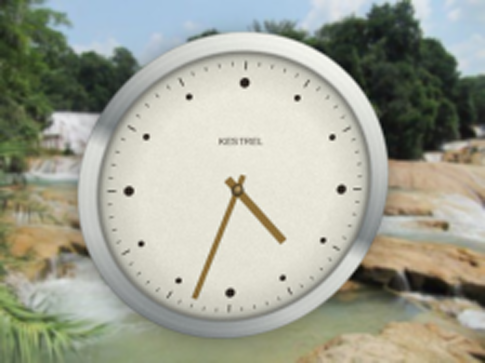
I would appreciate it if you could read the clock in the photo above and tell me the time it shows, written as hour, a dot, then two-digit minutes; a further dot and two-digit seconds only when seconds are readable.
4.33
